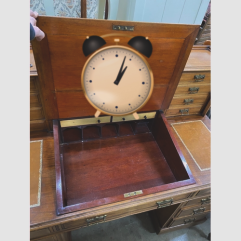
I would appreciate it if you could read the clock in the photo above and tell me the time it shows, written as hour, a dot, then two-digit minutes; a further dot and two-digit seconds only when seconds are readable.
1.03
